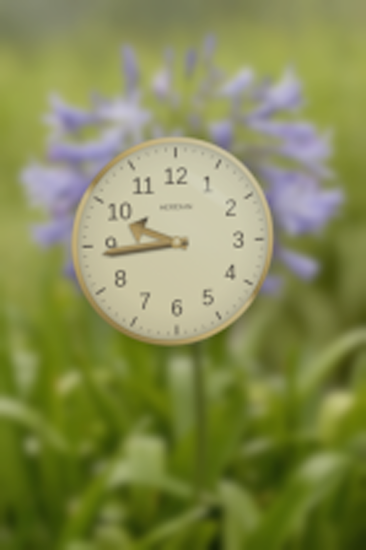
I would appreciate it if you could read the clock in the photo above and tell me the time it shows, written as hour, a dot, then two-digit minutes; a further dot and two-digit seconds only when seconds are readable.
9.44
